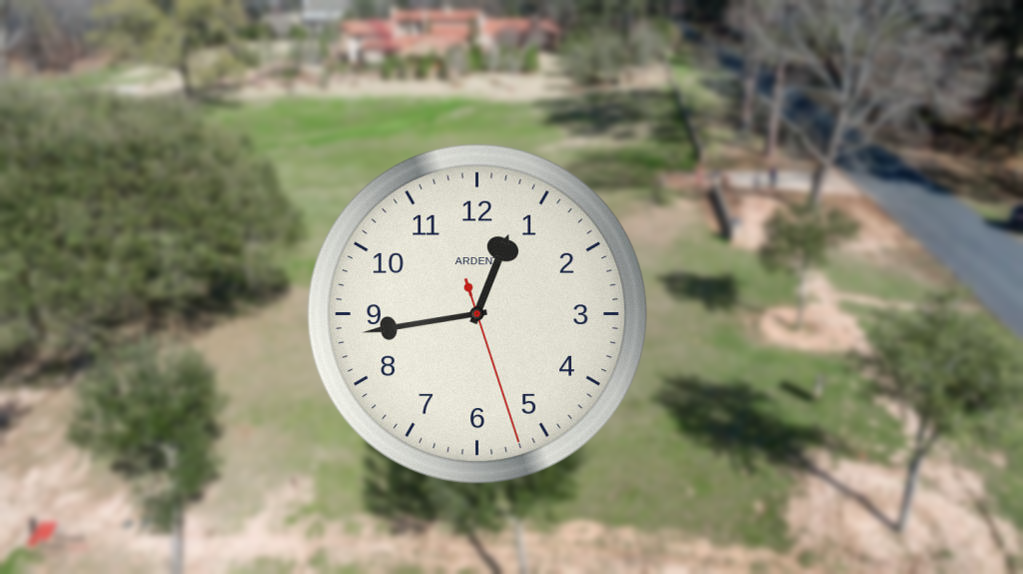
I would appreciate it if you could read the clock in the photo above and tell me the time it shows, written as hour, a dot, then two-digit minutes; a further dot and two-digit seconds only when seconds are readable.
12.43.27
